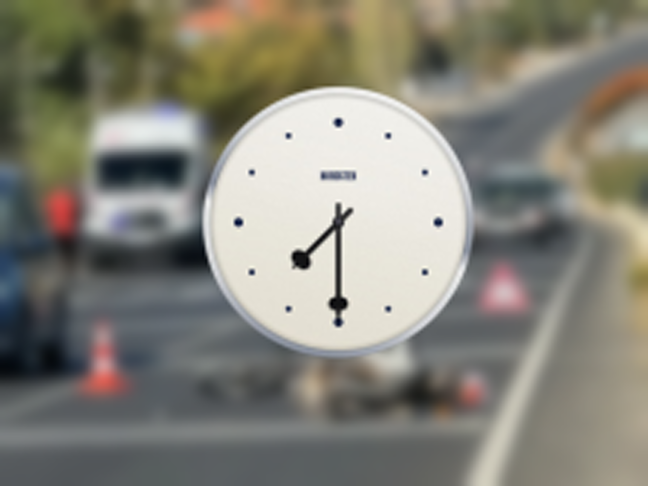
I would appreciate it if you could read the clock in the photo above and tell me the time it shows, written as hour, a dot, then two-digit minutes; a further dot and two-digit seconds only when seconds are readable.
7.30
